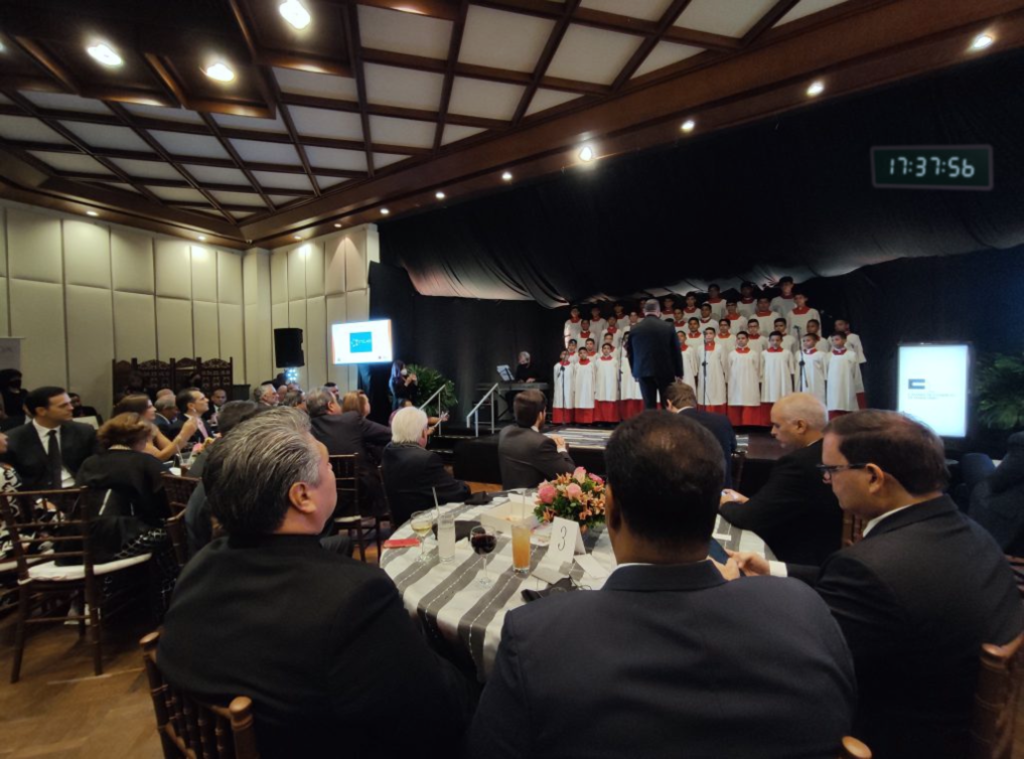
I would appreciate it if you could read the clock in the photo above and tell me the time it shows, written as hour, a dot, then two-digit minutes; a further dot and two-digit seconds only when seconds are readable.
17.37.56
